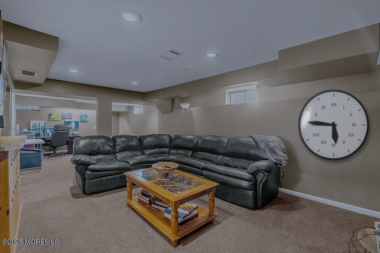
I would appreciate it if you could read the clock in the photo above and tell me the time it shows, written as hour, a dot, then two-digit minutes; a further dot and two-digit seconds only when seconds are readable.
5.46
